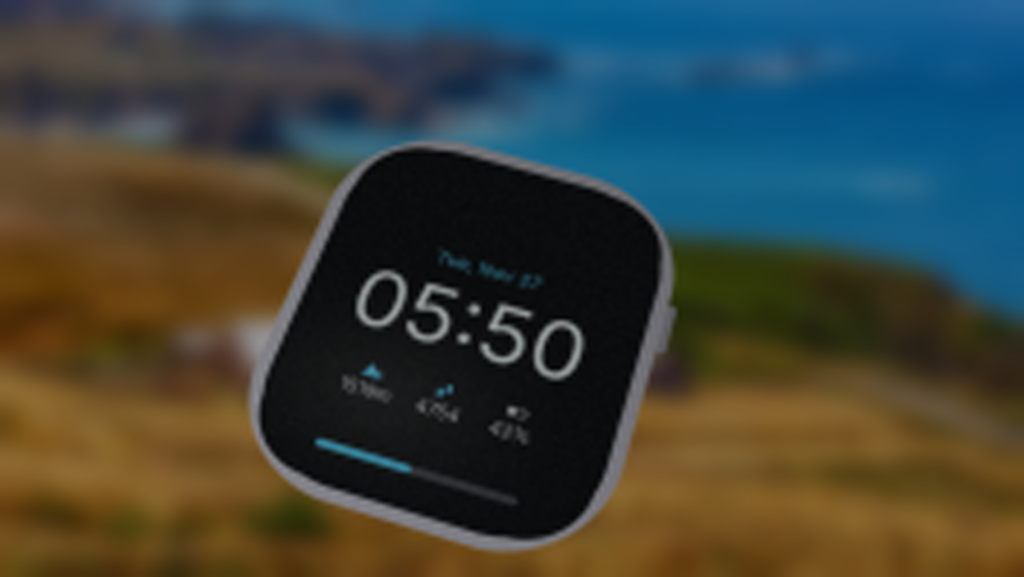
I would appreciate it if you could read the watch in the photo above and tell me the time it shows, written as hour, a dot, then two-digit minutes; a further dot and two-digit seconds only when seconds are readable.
5.50
